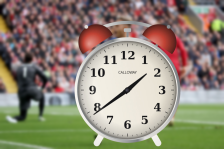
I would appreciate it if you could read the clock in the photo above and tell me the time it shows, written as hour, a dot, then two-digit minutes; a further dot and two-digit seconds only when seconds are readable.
1.39
